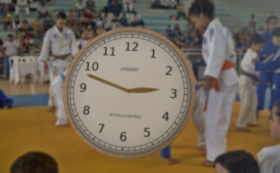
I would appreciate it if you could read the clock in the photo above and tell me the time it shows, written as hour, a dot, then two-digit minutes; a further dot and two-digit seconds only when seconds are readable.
2.48
